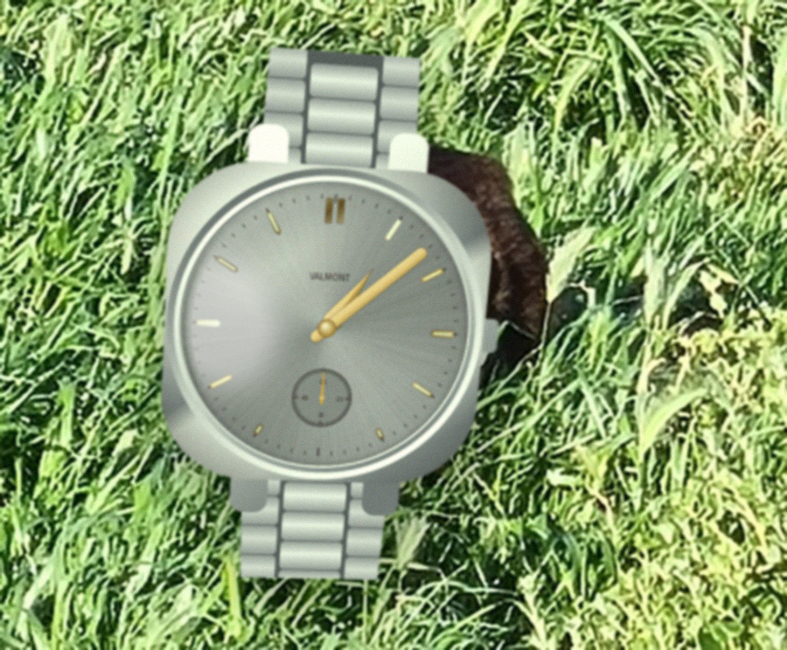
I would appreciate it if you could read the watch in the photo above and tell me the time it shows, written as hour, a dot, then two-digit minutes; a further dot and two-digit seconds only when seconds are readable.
1.08
